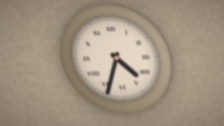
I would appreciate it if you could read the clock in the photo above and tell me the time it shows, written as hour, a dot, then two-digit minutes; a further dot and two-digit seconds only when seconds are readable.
4.34
